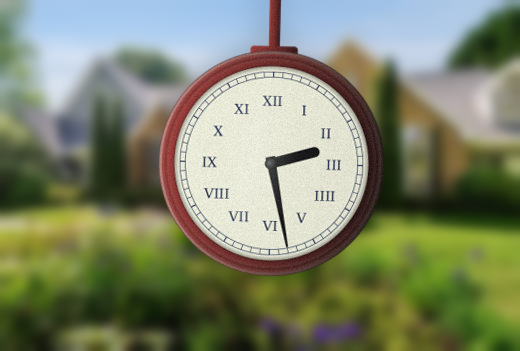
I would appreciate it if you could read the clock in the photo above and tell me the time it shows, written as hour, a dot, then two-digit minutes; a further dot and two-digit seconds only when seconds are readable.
2.28
